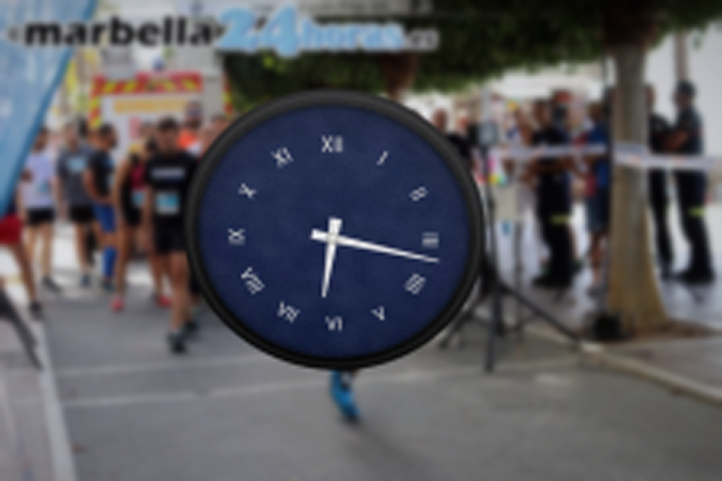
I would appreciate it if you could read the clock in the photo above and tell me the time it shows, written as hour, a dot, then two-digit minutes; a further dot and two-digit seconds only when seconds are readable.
6.17
